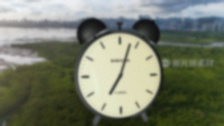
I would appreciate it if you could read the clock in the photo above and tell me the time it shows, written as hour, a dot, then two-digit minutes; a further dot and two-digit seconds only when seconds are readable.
7.03
